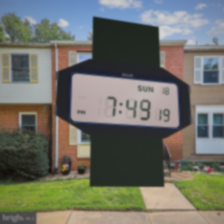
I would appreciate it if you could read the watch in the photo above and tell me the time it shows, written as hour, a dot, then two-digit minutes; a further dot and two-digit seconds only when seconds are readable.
7.49.19
